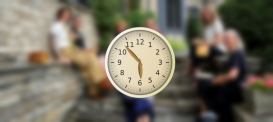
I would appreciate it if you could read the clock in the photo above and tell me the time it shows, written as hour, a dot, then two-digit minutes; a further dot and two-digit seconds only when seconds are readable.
5.53
